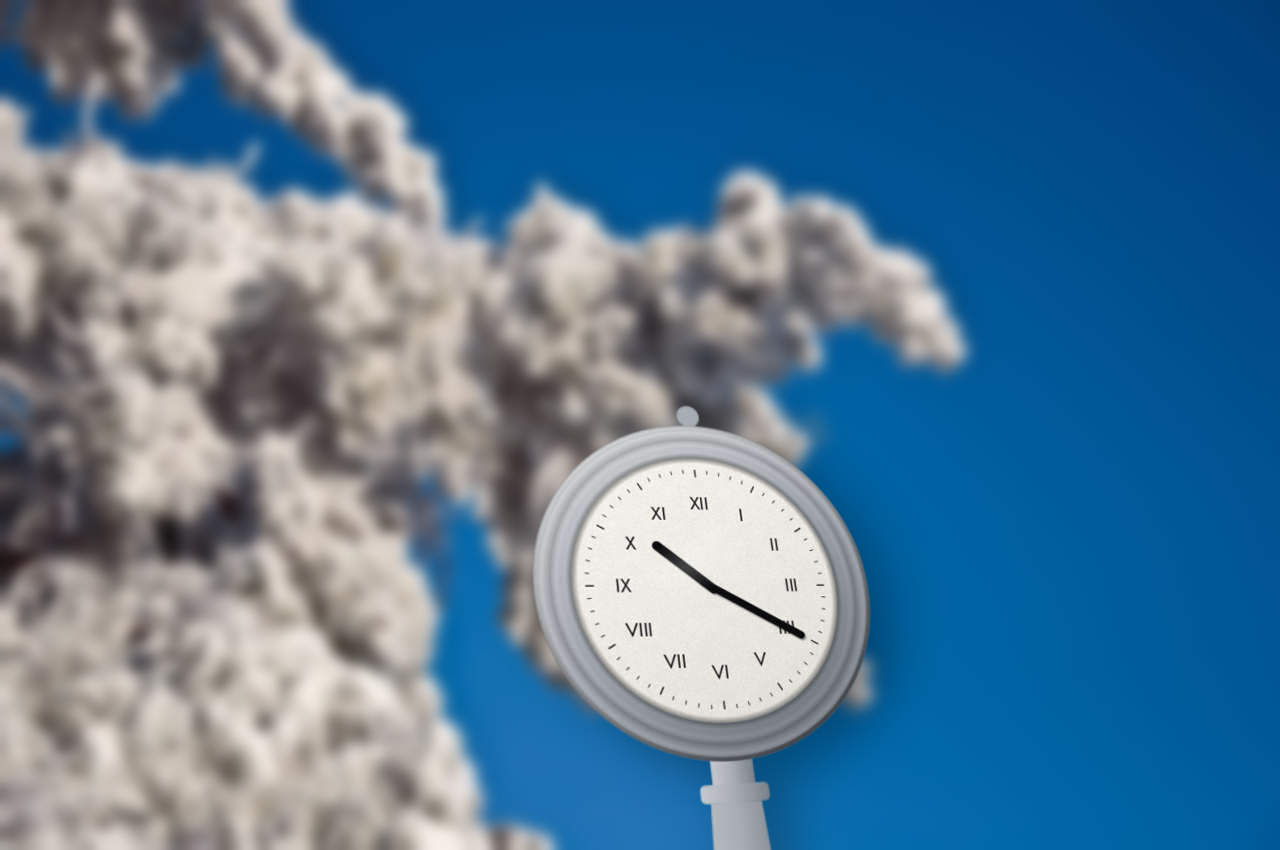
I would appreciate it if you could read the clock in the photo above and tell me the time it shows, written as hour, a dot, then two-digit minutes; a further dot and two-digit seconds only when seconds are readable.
10.20
